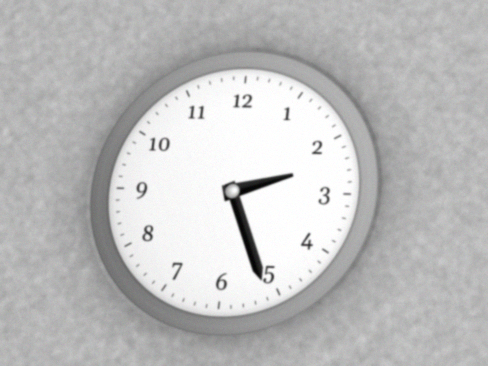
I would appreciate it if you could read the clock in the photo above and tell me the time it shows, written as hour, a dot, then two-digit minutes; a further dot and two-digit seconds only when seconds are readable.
2.26
